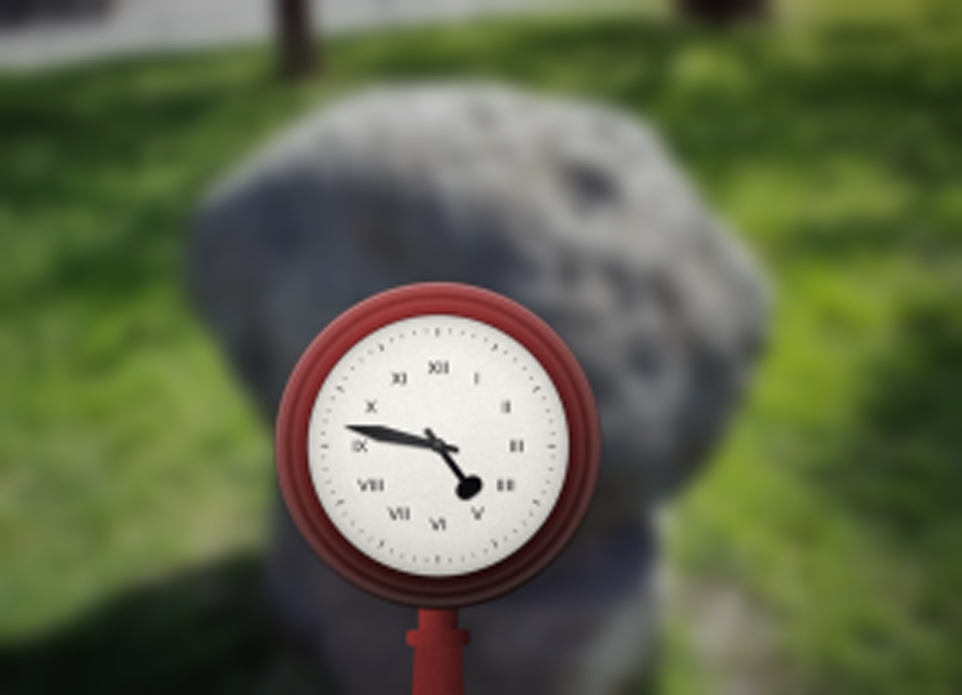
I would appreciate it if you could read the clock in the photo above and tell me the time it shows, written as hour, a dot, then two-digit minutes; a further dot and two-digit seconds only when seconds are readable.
4.47
